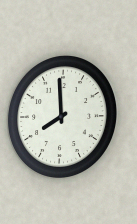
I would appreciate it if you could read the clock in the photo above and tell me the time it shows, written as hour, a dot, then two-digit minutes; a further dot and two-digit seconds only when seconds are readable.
7.59
